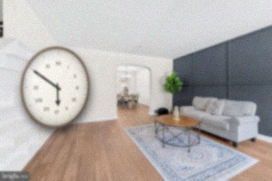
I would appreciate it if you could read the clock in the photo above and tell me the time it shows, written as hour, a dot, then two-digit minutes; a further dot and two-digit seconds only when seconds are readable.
5.50
